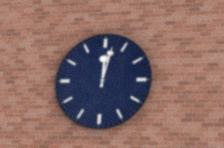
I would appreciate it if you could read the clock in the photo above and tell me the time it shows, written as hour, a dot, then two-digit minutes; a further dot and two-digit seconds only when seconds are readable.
12.02
